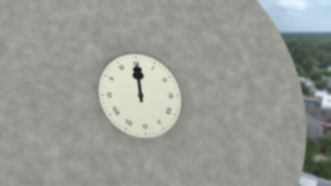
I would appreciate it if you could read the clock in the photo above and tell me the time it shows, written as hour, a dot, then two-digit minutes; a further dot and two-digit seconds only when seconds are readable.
12.00
